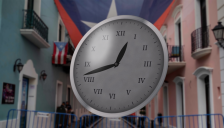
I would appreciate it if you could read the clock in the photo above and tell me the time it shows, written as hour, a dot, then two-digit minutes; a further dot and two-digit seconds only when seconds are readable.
12.42
